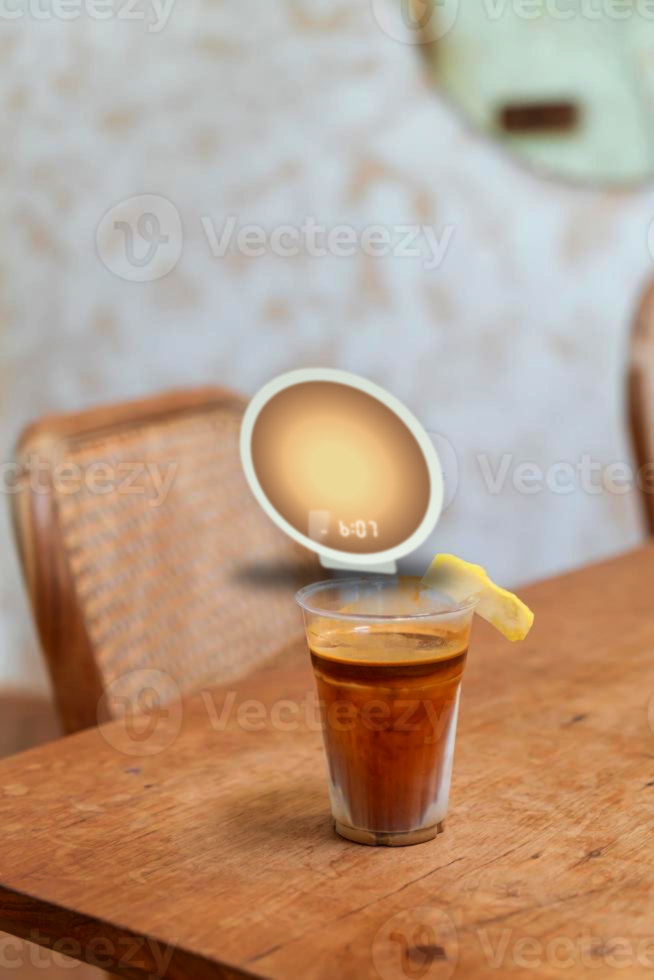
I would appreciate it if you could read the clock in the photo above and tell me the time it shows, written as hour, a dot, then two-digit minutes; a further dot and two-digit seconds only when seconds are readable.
6.07
